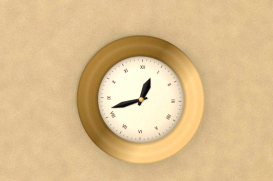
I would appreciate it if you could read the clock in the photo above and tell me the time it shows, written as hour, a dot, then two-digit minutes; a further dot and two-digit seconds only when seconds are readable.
12.42
